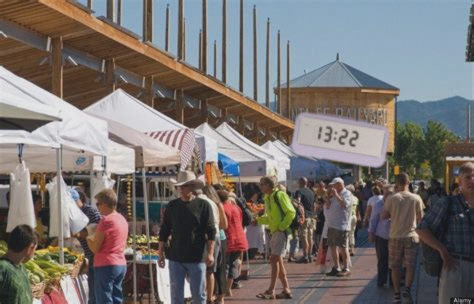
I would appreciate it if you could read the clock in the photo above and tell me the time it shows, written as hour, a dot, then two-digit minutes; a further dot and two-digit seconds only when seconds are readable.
13.22
